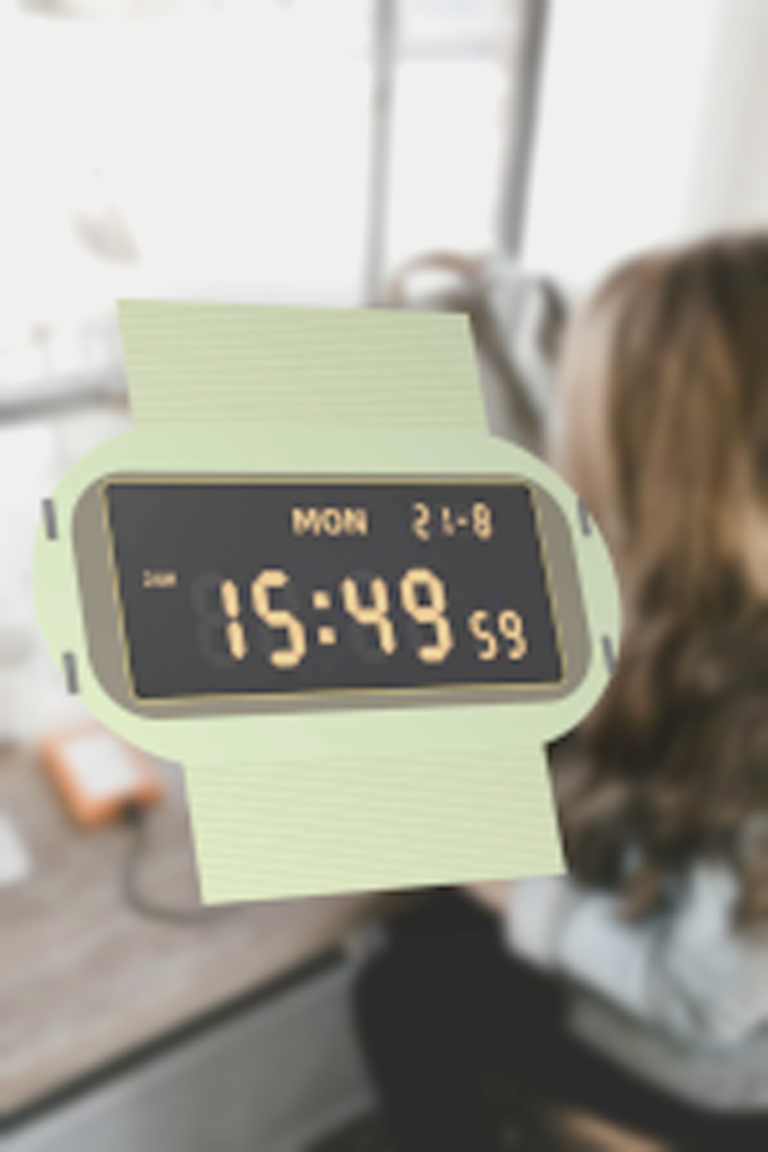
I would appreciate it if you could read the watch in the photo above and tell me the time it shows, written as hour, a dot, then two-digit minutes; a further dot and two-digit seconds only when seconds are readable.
15.49.59
